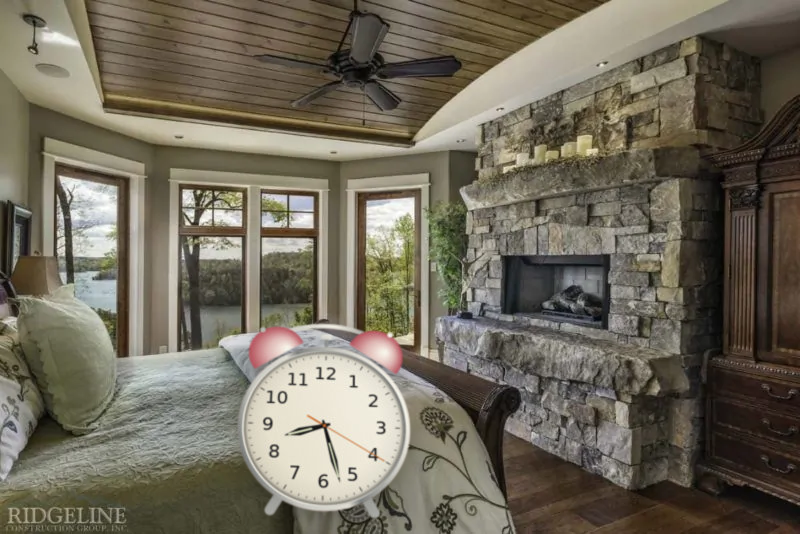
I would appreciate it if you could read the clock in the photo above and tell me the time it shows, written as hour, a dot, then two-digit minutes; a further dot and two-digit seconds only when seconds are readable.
8.27.20
